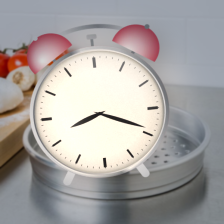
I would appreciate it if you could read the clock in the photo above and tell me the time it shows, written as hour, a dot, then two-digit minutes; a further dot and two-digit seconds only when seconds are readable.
8.19
